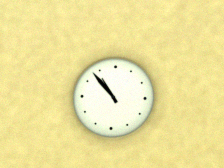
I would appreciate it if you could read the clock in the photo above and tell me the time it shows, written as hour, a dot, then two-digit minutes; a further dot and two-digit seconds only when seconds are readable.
10.53
